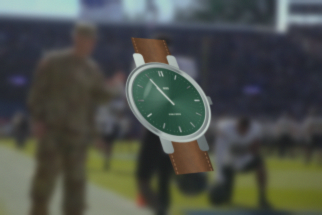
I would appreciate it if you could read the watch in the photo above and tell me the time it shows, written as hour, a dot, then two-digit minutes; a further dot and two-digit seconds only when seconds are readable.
10.55
